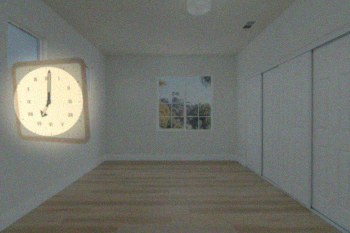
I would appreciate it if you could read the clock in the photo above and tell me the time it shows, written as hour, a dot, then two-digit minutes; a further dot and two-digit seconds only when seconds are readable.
7.01
